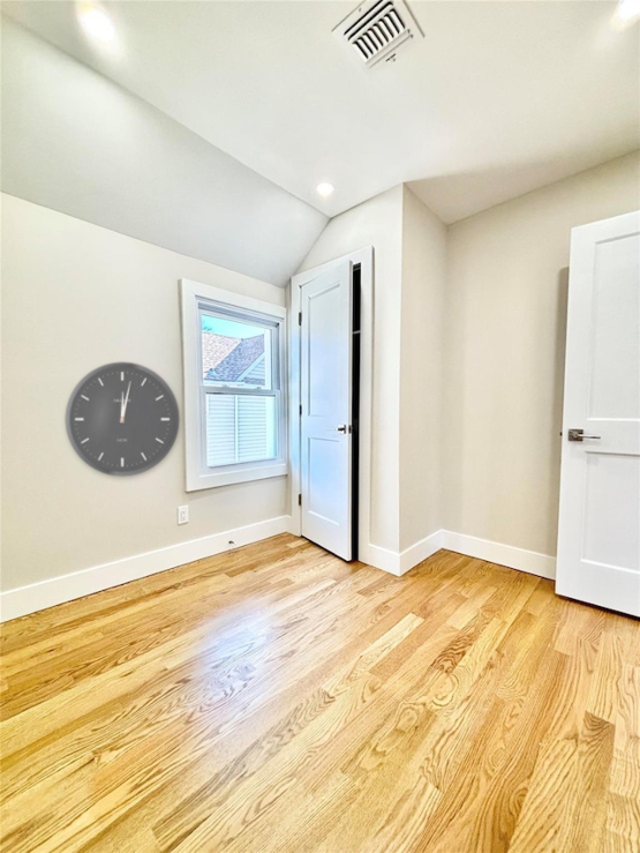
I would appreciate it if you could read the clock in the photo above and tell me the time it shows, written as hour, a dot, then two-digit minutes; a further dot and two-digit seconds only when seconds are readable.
12.02
